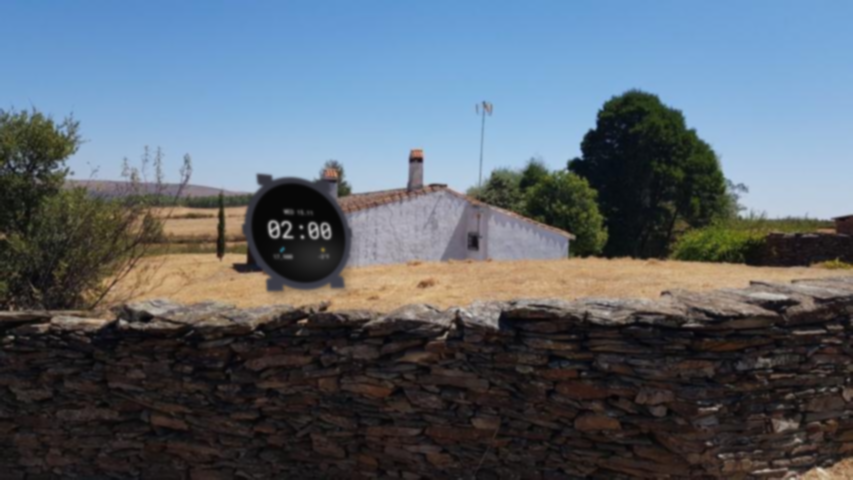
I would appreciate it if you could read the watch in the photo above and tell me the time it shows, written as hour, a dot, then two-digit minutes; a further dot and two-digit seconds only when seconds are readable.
2.00
